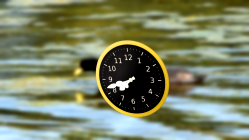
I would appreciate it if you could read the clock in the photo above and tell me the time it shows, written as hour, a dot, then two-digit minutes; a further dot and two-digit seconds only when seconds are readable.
7.42
